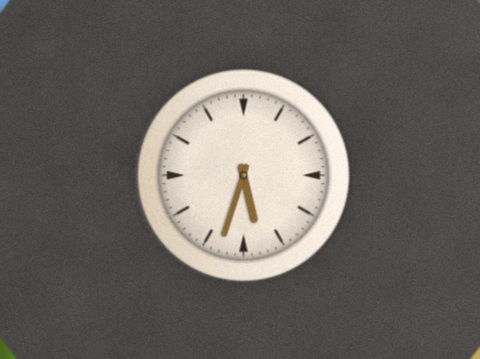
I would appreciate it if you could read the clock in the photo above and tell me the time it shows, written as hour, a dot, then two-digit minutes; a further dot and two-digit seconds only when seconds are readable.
5.33
